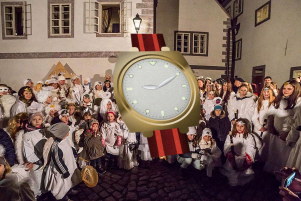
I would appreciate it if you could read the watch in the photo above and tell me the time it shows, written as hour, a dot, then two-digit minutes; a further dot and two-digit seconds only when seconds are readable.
9.10
